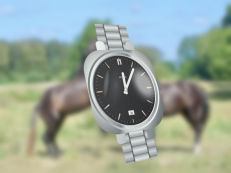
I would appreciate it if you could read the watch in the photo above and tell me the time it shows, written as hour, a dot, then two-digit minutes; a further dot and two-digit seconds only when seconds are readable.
12.06
